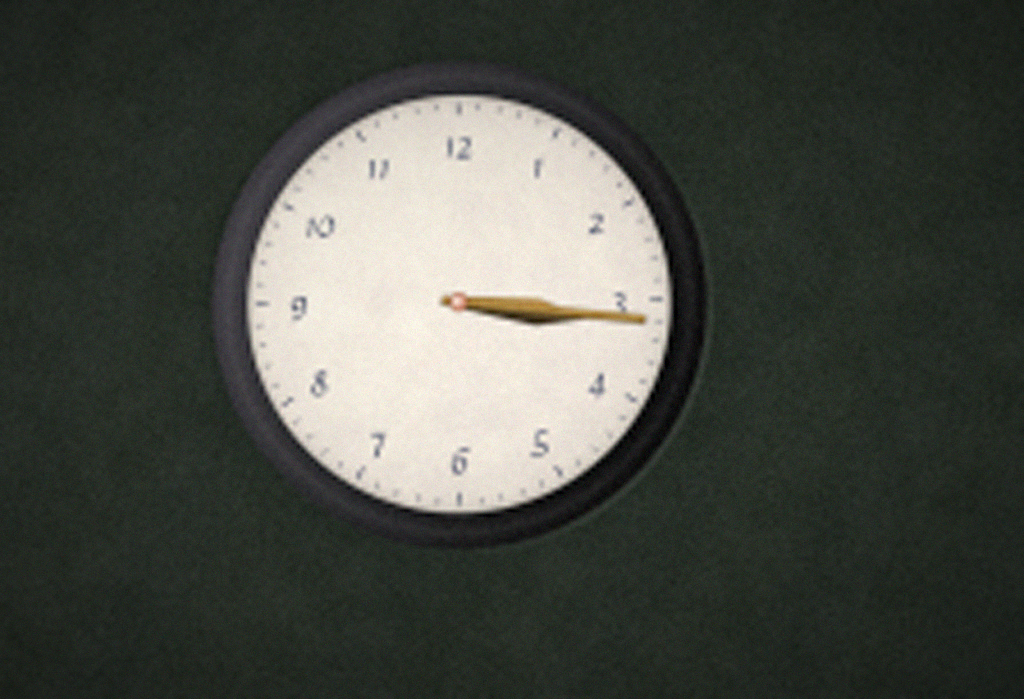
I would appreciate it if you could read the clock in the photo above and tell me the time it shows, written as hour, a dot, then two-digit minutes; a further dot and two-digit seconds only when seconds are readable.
3.16
